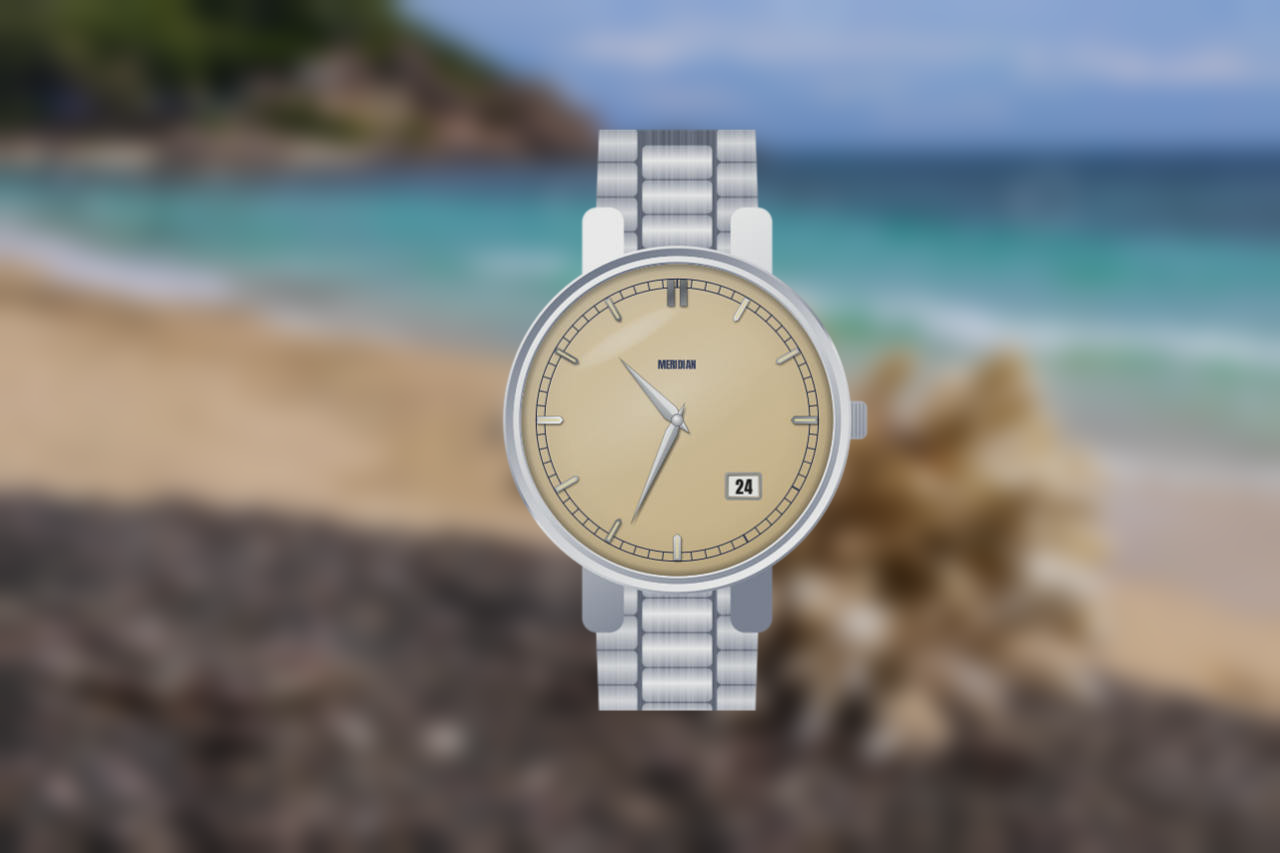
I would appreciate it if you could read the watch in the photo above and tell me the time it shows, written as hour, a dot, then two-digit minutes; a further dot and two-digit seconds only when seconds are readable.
10.34
